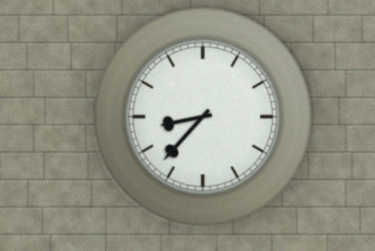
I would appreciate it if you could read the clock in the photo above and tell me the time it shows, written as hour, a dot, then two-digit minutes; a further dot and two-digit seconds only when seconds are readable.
8.37
